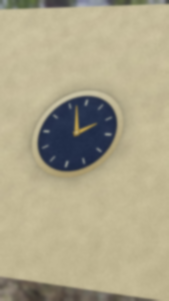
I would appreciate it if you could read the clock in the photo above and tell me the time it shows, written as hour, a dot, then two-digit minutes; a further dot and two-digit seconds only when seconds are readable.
1.57
